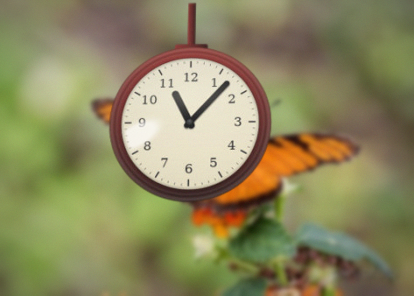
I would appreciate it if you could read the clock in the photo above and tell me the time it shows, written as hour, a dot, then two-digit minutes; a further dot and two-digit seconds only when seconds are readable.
11.07
